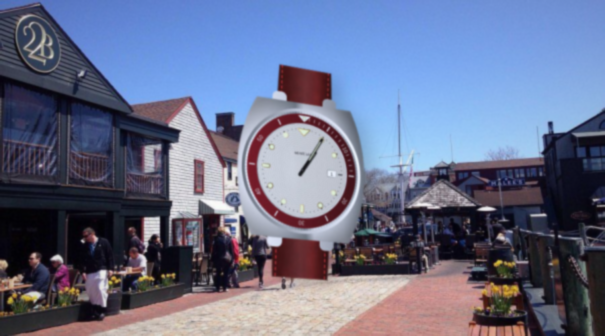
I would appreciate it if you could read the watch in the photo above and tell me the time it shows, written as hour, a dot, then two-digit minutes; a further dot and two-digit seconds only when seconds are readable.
1.05
